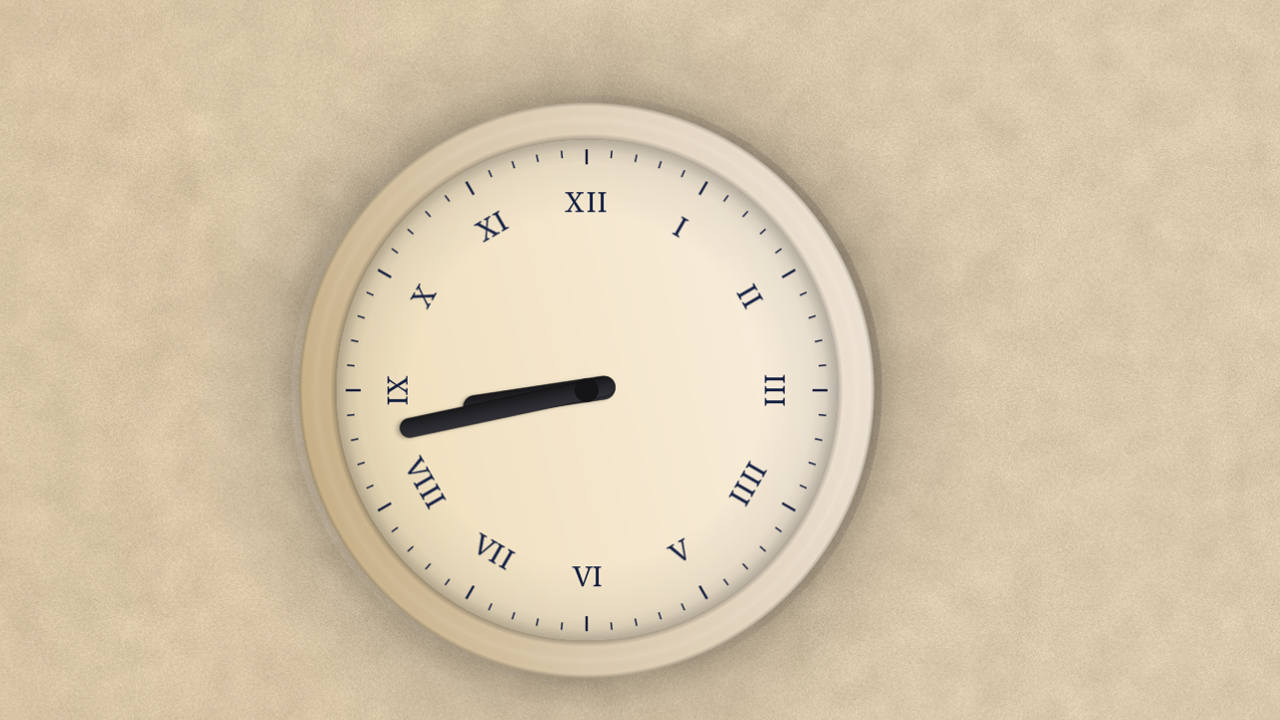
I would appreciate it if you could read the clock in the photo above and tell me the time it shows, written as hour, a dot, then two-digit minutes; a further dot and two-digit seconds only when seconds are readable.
8.43
